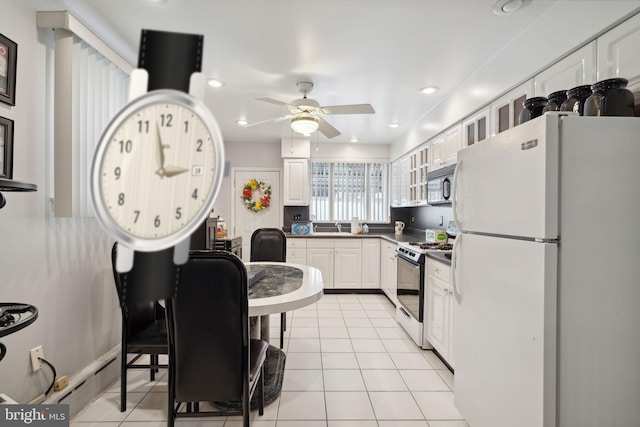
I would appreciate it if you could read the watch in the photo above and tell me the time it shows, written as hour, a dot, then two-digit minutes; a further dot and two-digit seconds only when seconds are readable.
2.58
